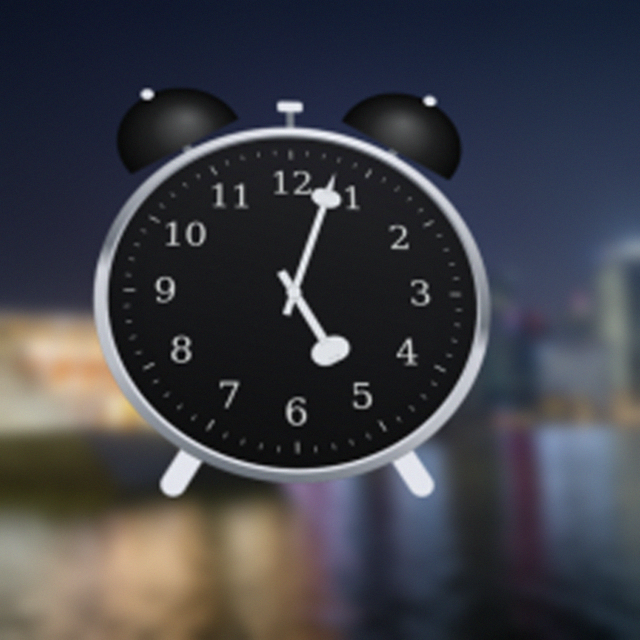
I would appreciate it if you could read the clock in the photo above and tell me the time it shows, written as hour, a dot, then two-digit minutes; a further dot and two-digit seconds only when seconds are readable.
5.03
